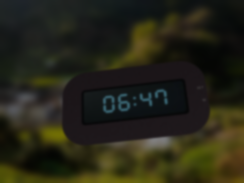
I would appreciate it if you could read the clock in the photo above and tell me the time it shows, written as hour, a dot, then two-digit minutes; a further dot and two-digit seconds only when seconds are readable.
6.47
